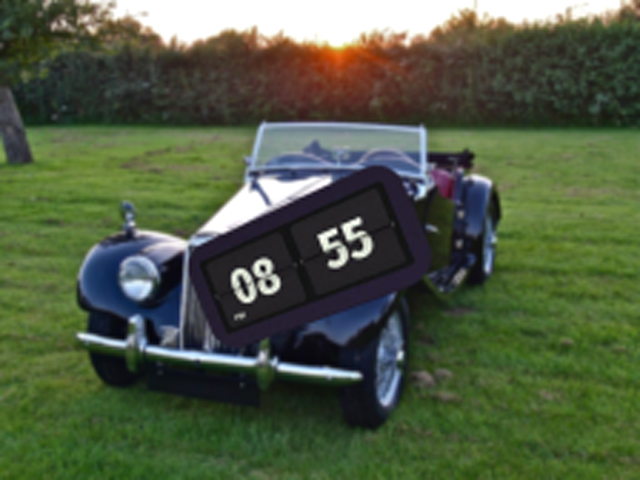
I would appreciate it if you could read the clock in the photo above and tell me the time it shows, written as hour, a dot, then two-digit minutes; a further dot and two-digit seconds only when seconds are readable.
8.55
